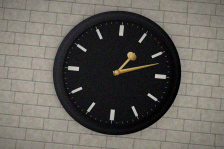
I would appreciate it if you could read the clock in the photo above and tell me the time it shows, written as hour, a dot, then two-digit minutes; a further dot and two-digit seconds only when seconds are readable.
1.12
